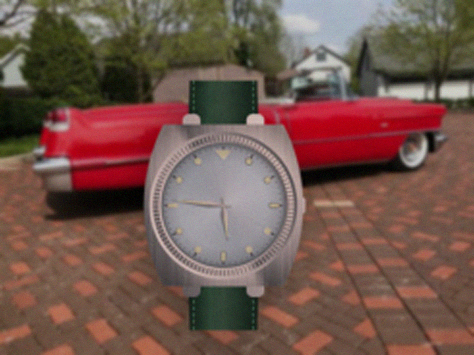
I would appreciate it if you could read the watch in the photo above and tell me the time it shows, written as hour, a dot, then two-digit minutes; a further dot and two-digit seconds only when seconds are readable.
5.46
